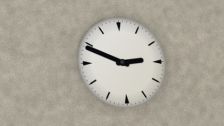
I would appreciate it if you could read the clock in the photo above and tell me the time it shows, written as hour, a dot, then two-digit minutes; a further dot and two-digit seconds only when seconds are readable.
2.49
